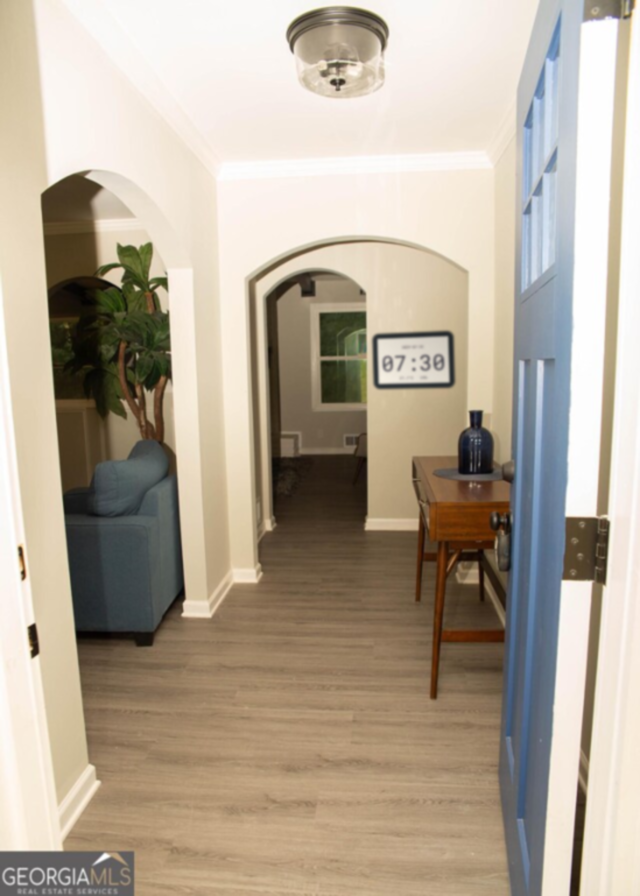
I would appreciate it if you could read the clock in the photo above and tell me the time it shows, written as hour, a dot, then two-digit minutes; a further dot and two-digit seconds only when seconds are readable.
7.30
